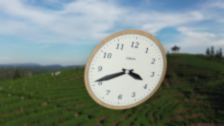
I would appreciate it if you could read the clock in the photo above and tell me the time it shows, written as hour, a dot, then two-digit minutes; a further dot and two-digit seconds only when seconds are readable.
3.41
